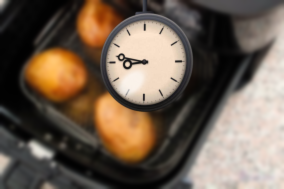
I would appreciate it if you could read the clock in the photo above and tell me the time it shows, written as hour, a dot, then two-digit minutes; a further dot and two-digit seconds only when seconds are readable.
8.47
